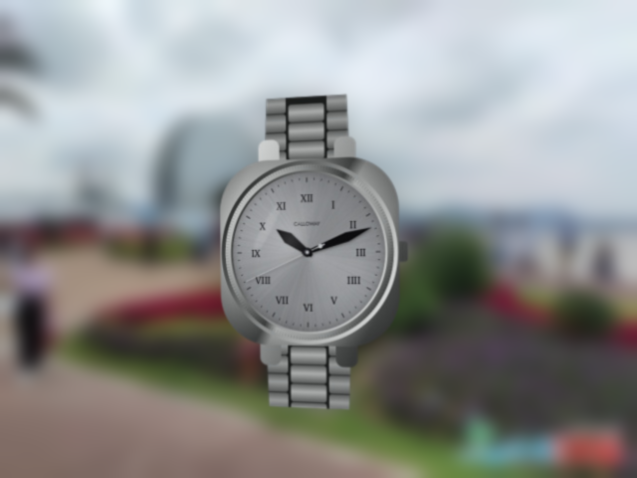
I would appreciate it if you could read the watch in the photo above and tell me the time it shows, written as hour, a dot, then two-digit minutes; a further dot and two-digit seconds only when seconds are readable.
10.11.41
